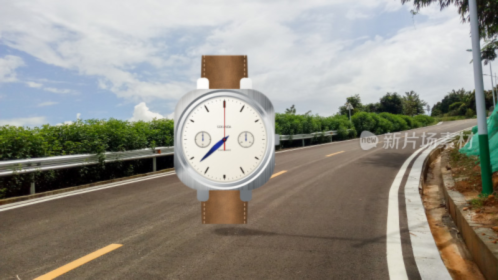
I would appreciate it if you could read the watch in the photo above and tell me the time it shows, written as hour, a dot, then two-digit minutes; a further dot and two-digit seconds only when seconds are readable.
7.38
